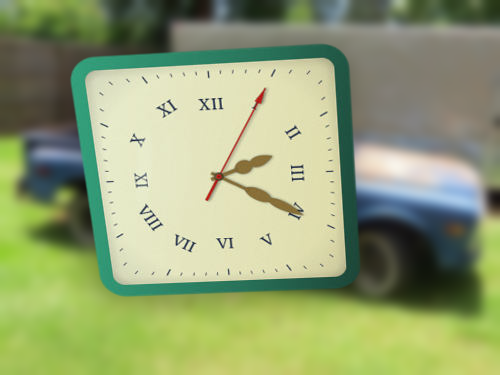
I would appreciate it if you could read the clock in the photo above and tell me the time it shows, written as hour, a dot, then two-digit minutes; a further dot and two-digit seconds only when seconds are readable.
2.20.05
